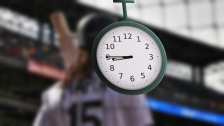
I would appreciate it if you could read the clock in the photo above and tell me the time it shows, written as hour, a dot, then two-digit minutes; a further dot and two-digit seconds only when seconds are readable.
8.45
